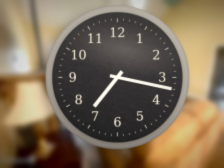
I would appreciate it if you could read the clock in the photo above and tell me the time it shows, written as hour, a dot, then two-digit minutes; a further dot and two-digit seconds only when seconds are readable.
7.17
